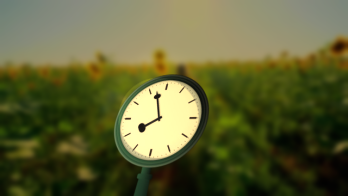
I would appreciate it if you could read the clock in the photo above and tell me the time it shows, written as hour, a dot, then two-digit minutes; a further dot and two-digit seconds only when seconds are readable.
7.57
